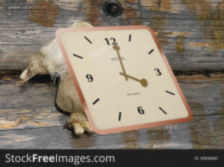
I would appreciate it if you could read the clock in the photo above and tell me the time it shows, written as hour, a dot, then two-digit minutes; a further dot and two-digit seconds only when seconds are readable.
4.01
